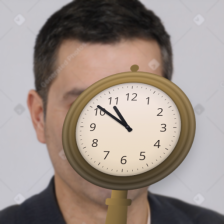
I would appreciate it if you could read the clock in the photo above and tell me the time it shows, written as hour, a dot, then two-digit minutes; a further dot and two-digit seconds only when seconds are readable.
10.51
